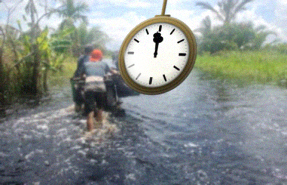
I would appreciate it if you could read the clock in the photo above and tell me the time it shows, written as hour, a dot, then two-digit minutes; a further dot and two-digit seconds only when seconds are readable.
11.59
